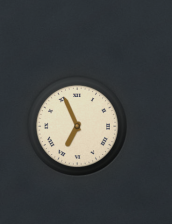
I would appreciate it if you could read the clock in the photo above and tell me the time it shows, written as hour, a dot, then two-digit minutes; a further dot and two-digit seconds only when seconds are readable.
6.56
